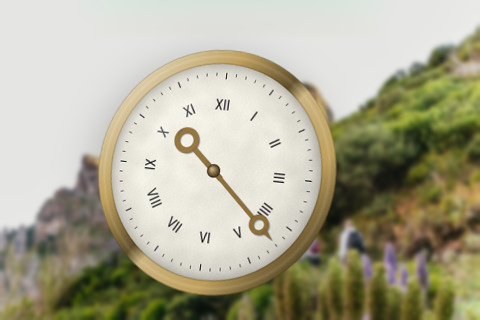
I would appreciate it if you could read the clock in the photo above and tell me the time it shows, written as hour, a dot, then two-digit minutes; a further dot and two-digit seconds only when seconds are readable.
10.22
